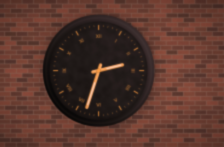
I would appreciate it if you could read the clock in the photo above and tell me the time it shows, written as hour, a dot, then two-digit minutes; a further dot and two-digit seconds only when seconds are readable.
2.33
